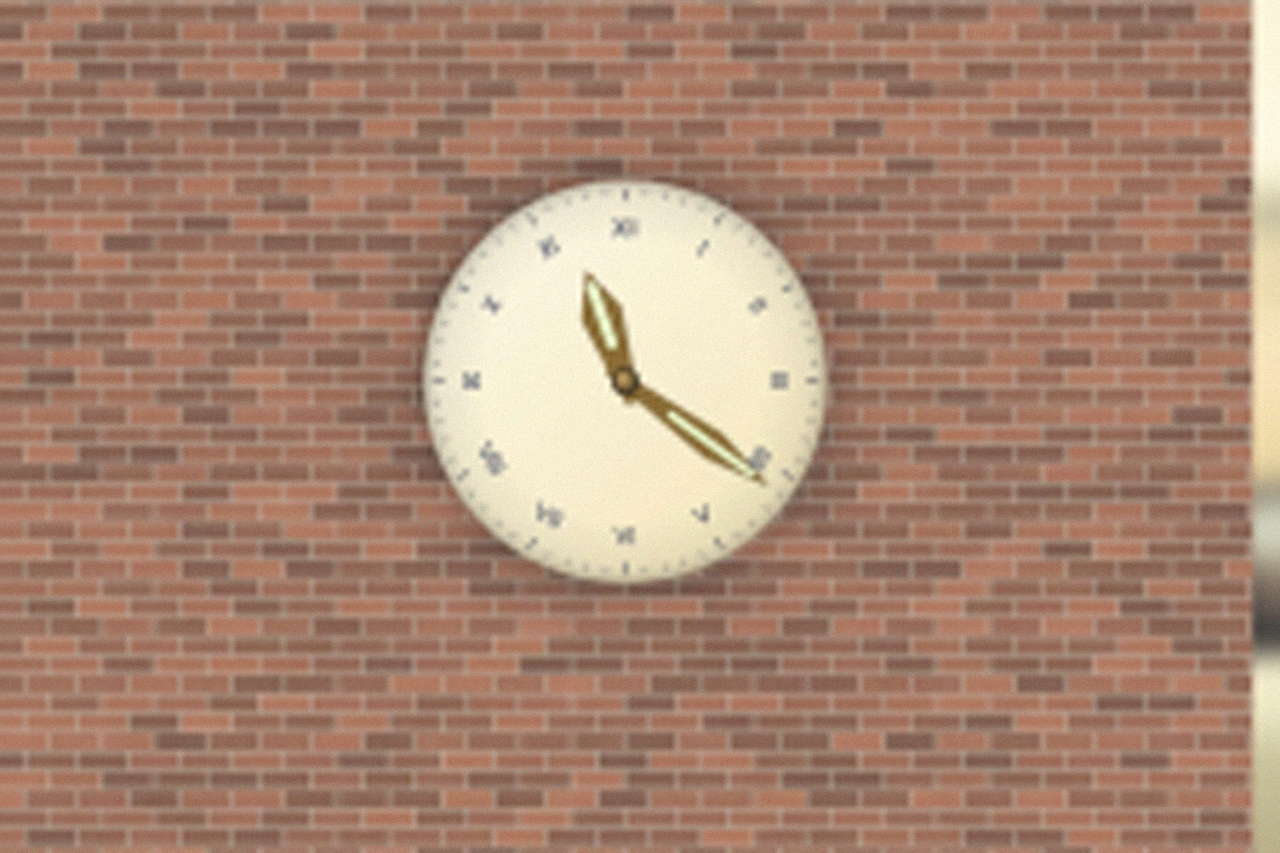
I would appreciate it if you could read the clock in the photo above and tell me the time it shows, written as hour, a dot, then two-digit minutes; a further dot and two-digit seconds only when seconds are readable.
11.21
